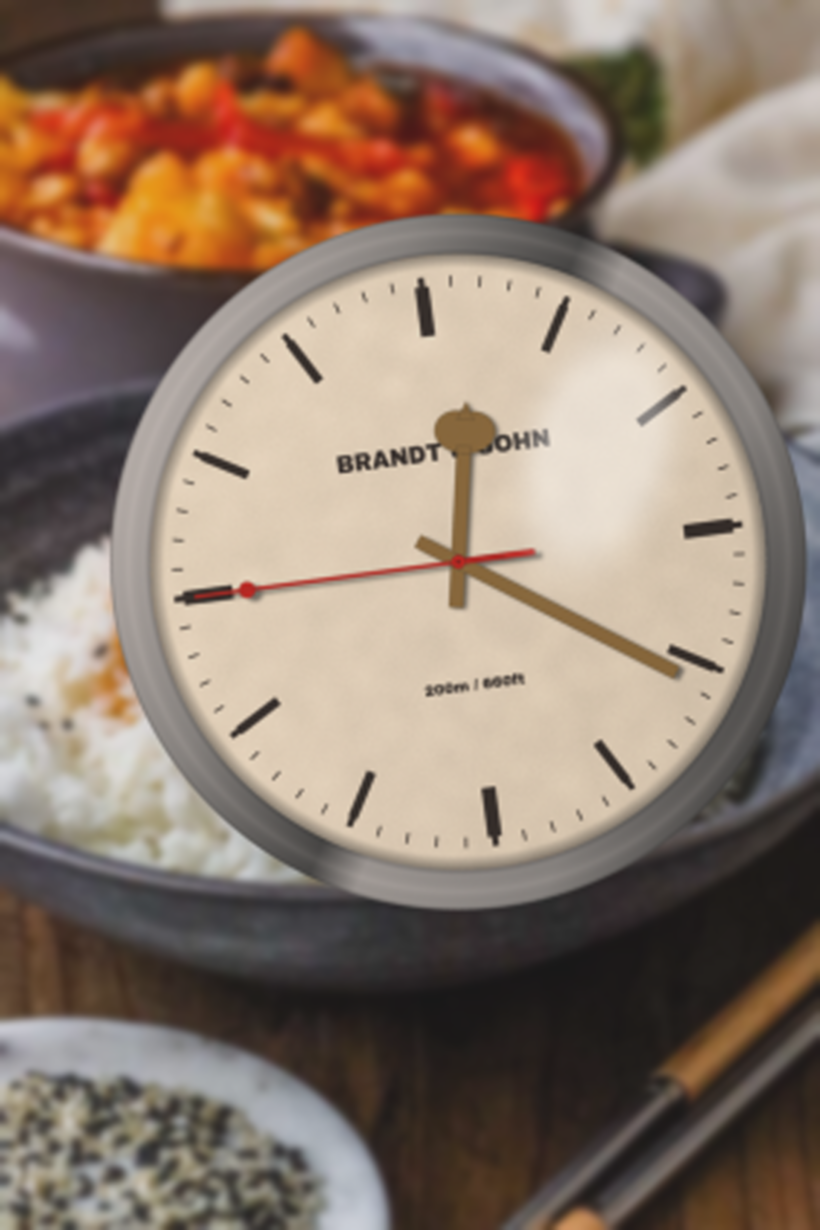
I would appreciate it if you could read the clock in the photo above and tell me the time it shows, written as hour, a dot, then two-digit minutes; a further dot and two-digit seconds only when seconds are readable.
12.20.45
